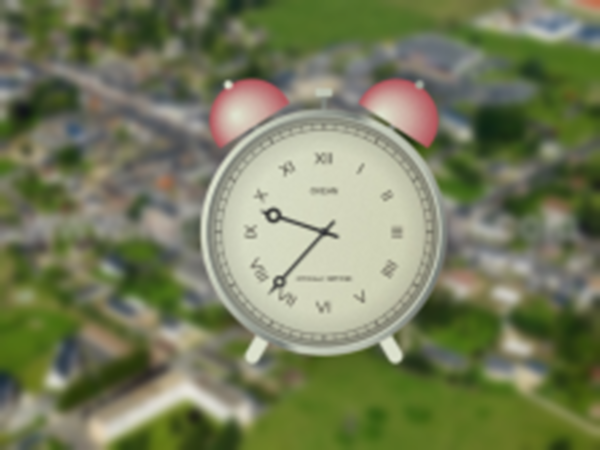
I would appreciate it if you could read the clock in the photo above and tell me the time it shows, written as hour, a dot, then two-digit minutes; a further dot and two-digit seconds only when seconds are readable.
9.37
